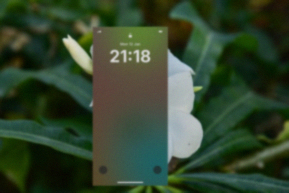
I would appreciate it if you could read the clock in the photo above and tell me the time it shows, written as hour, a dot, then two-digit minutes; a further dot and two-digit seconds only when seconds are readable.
21.18
